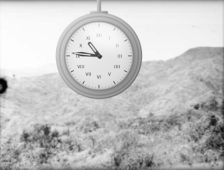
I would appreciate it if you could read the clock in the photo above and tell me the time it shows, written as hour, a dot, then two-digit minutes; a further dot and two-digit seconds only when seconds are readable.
10.46
